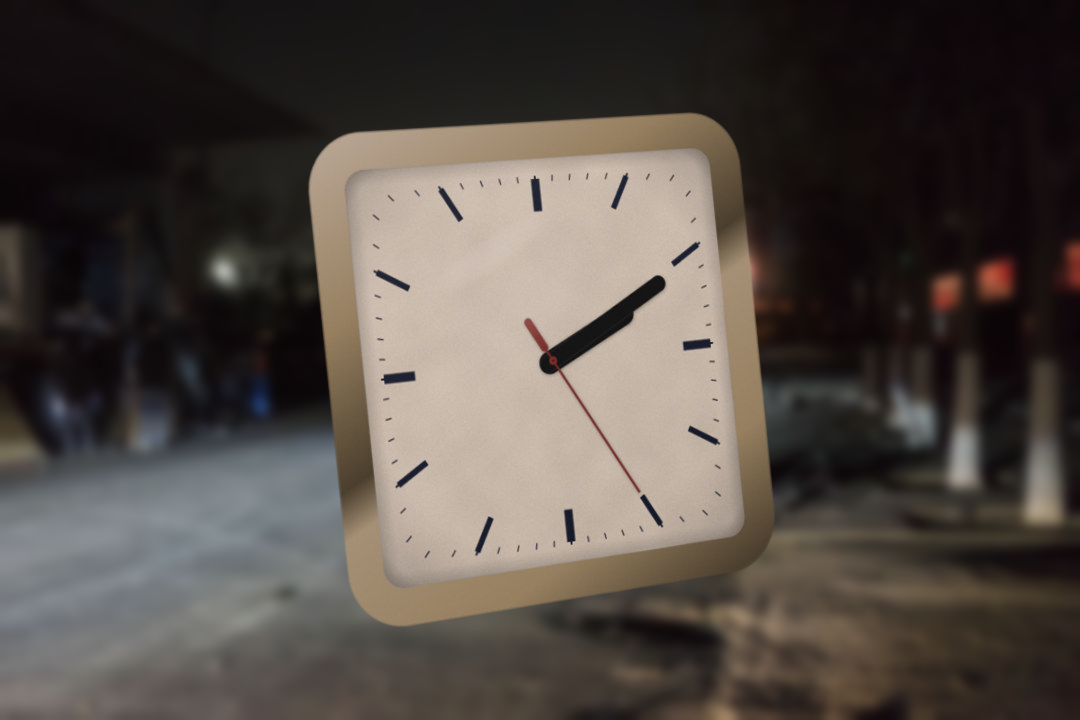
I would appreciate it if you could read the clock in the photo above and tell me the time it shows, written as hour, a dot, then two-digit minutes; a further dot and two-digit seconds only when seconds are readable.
2.10.25
